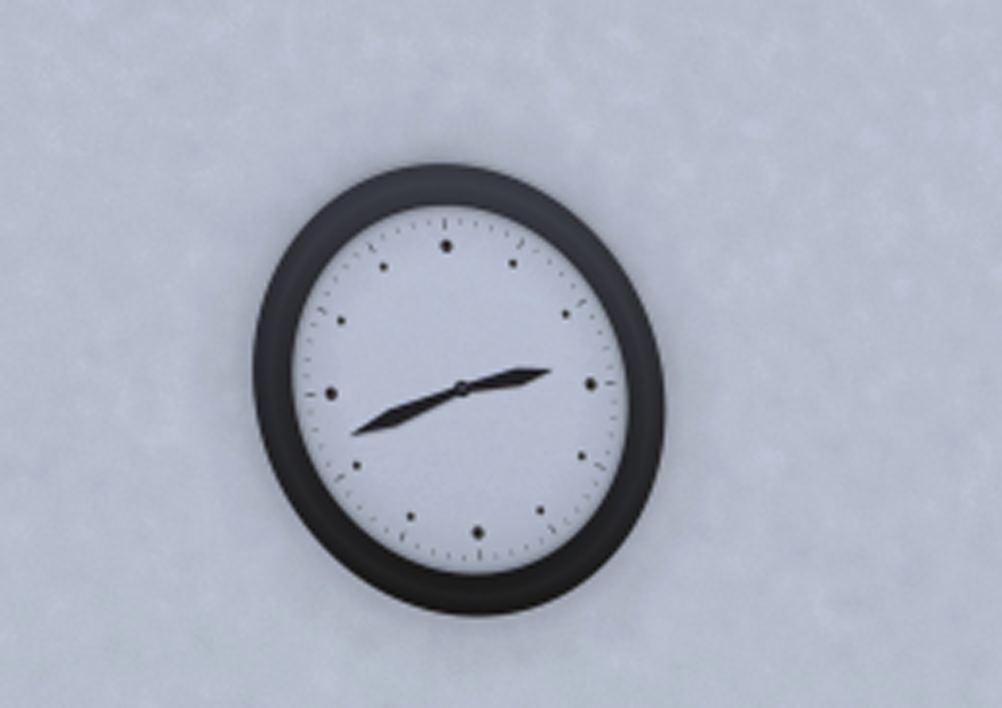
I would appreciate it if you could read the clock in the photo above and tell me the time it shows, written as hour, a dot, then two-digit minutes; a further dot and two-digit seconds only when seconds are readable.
2.42
